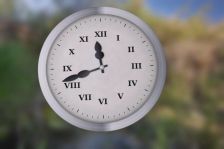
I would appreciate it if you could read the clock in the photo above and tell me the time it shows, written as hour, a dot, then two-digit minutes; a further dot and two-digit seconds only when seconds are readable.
11.42
